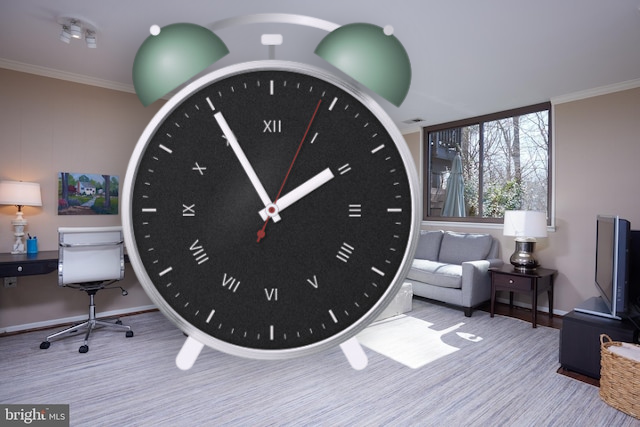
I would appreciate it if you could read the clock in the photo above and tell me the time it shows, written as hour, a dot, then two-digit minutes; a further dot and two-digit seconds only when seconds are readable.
1.55.04
